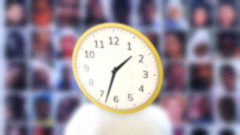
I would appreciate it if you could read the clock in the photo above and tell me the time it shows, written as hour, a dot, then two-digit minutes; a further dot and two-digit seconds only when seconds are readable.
1.33
